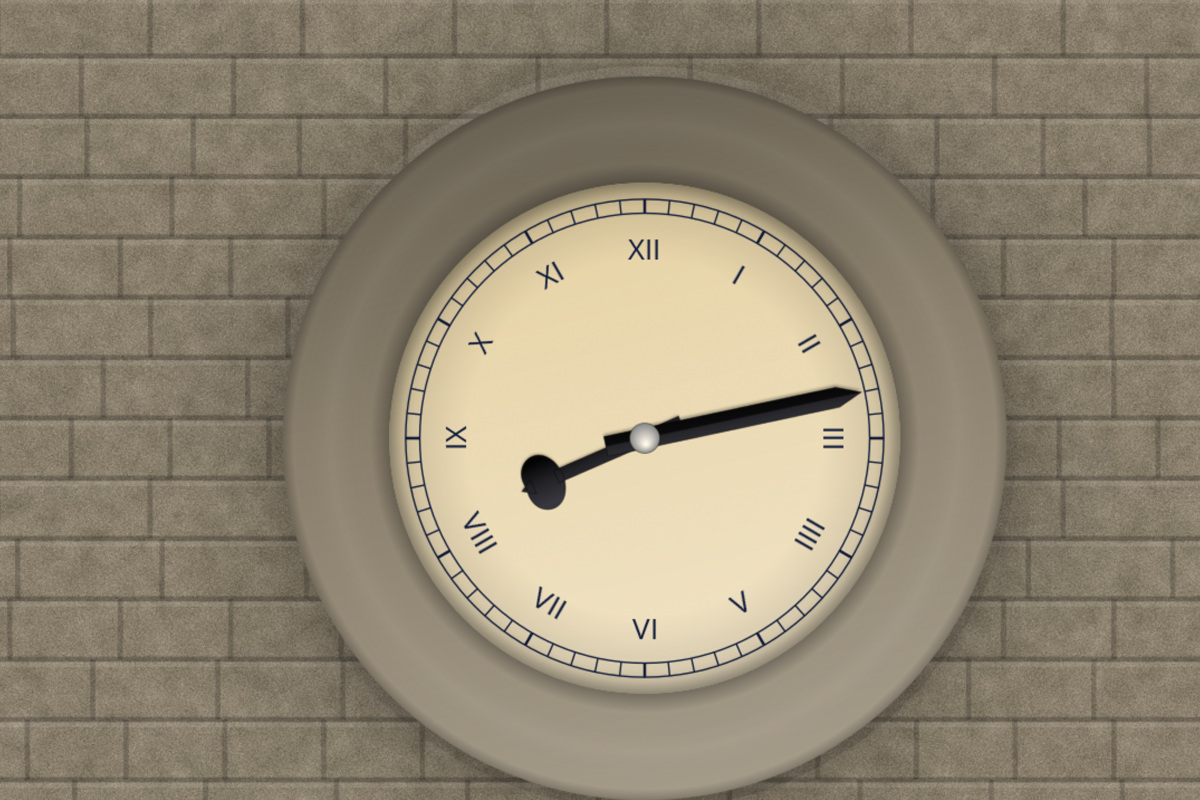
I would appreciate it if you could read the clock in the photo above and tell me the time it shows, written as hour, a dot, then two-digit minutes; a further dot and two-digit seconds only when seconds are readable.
8.13
